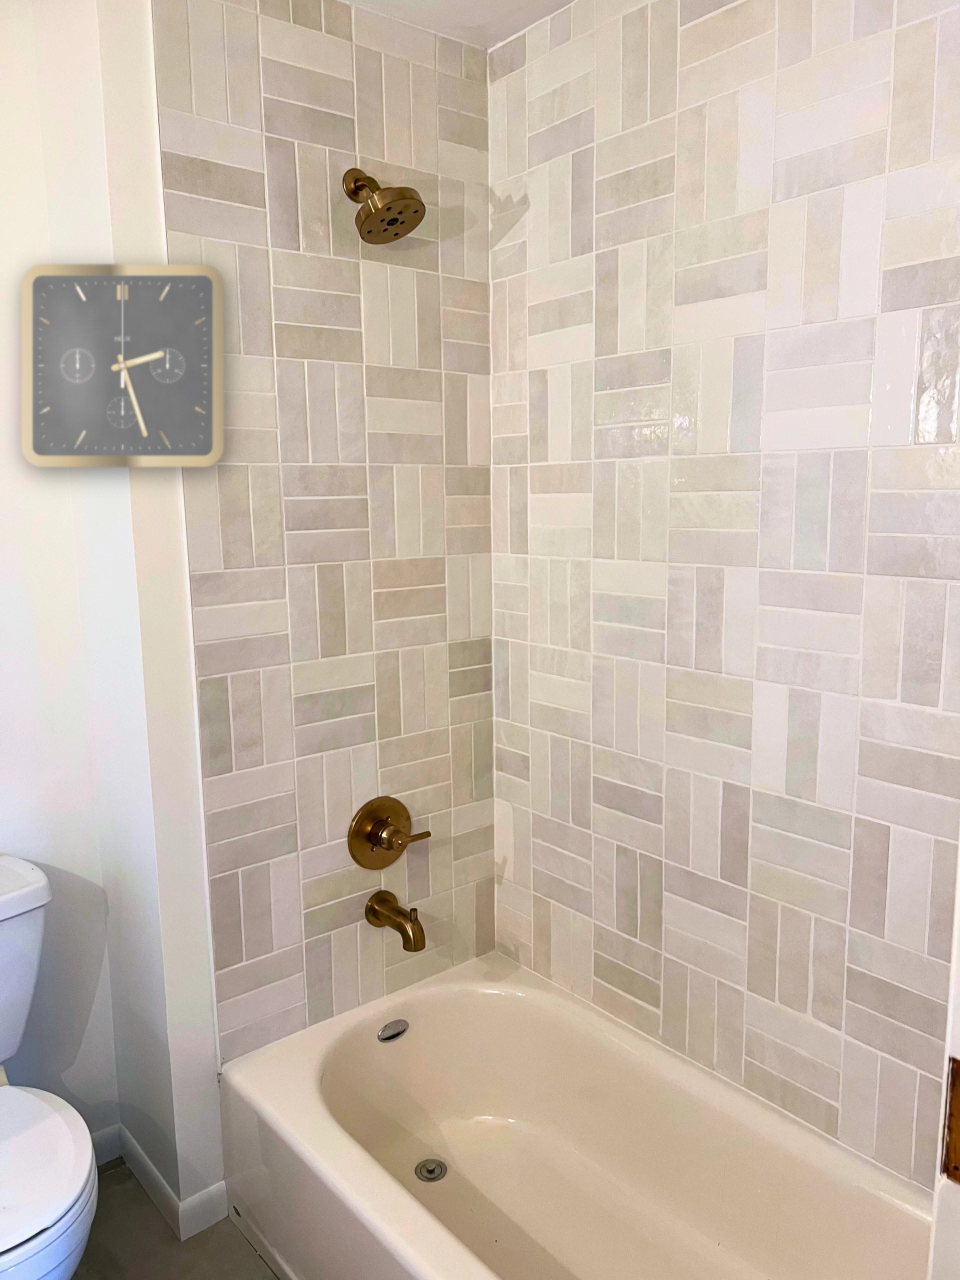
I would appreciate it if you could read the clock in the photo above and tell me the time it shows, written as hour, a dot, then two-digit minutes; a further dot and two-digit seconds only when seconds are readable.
2.27
